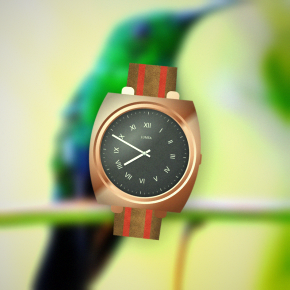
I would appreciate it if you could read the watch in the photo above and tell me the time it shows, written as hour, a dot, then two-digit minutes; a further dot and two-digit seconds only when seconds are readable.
7.49
